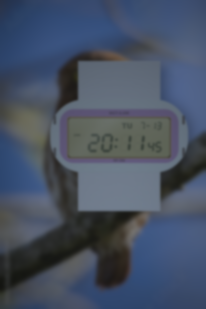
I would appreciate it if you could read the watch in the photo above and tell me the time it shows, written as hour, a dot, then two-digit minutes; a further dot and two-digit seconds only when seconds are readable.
20.11
